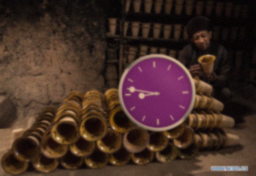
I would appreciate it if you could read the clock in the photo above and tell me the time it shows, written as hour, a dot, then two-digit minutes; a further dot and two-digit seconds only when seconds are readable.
8.47
